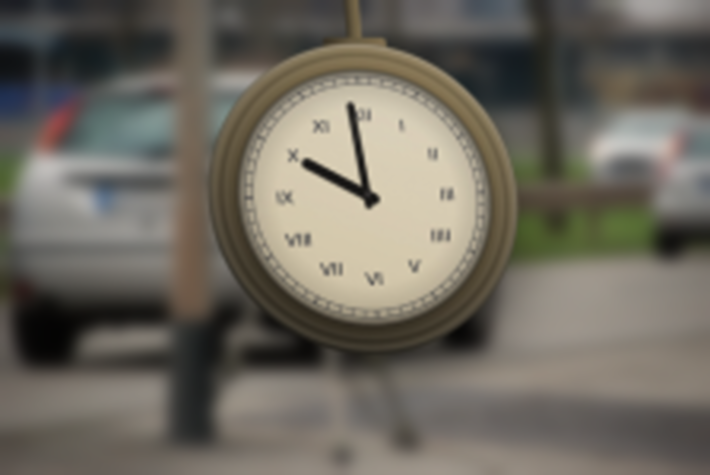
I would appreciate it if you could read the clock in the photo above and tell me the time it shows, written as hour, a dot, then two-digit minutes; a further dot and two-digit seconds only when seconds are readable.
9.59
